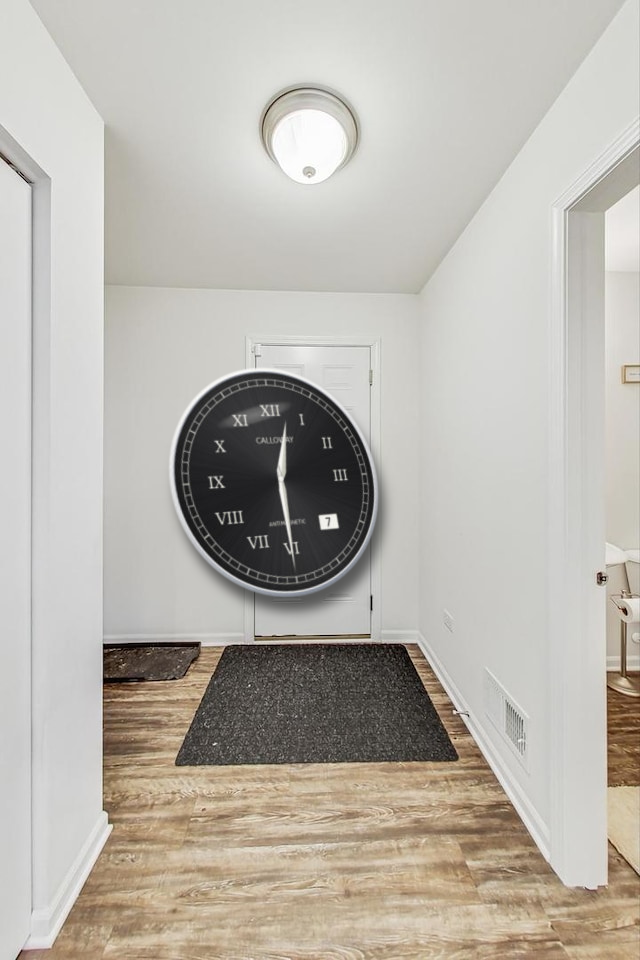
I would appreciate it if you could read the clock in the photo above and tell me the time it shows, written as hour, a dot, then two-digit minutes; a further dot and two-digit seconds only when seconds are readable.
12.30
